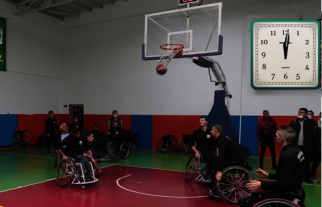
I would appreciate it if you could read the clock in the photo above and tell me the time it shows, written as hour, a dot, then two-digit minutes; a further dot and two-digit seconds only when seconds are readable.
12.01
